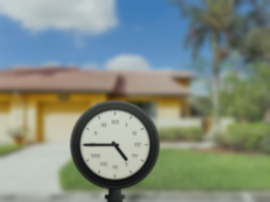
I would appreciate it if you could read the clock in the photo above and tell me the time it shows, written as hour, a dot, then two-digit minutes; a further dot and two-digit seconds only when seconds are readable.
4.45
